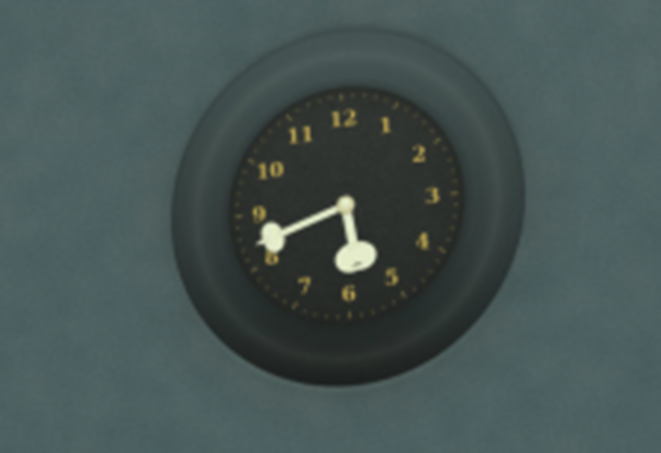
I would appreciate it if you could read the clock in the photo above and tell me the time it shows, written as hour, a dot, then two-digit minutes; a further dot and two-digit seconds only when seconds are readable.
5.42
